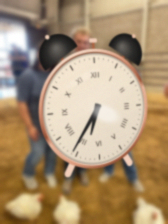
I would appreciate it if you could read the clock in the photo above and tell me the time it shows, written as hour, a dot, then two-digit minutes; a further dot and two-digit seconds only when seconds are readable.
6.36
